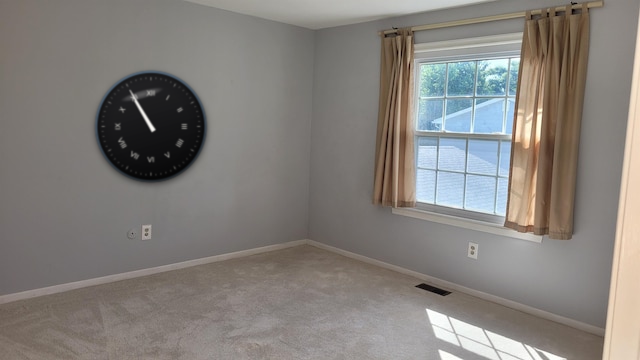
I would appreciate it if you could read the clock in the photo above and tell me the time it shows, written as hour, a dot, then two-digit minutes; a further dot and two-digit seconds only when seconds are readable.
10.55
